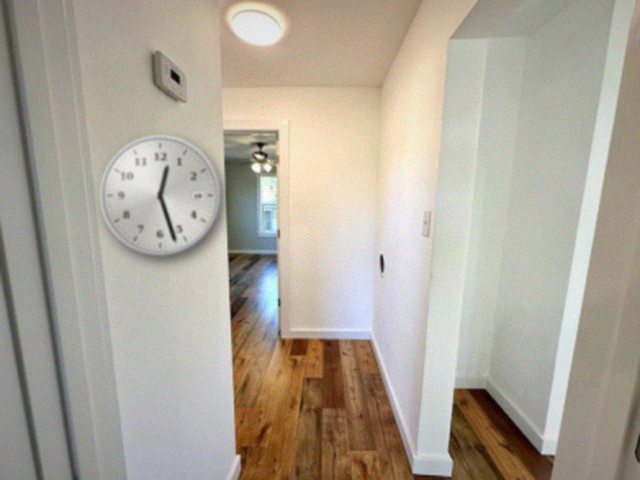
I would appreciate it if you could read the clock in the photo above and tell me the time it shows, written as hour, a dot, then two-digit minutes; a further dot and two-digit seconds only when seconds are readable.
12.27
